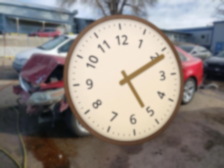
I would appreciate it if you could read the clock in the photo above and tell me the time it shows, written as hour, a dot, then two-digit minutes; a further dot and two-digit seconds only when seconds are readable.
5.11
